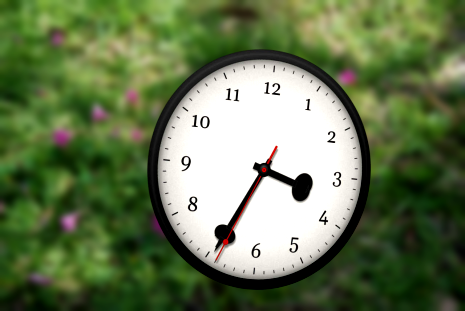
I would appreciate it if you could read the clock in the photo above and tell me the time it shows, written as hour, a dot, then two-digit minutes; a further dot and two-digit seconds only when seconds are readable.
3.34.34
